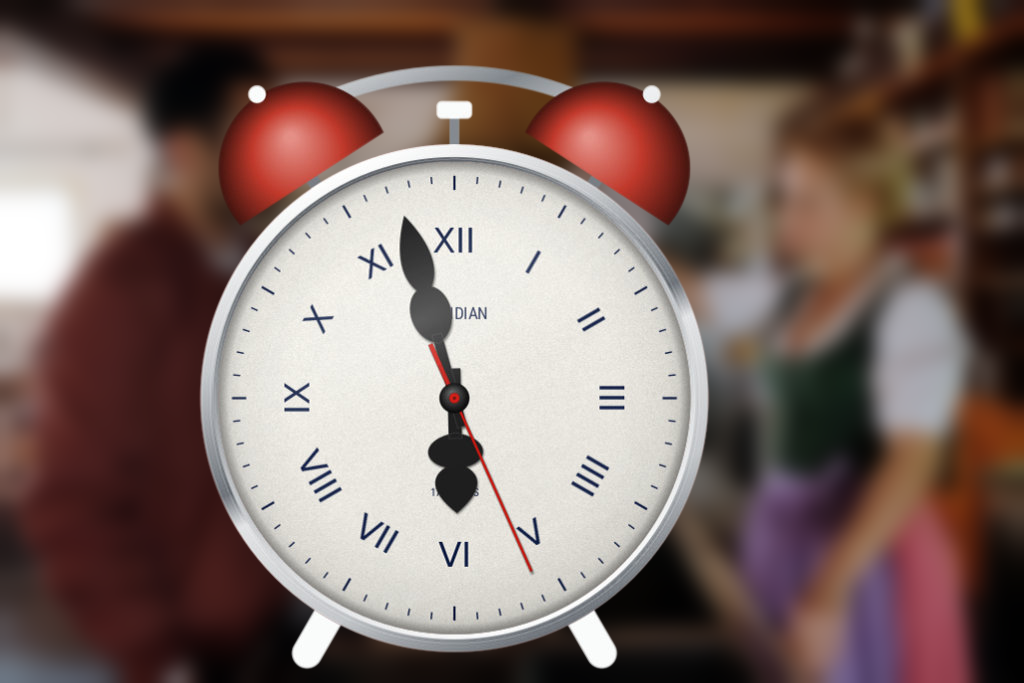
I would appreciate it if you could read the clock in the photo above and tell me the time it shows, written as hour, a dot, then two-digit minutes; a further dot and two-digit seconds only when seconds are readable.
5.57.26
